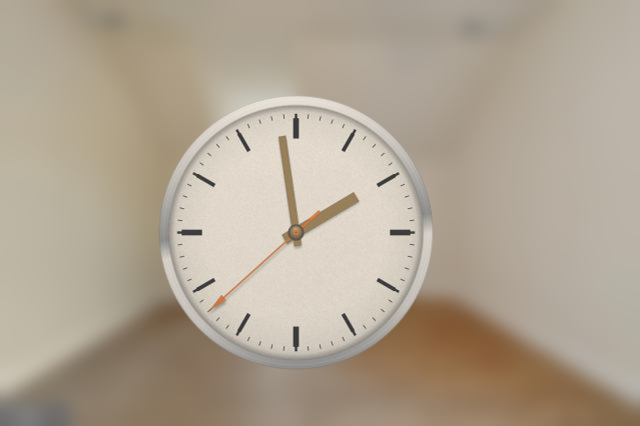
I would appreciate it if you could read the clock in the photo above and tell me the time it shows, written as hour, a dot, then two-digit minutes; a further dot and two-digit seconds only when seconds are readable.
1.58.38
